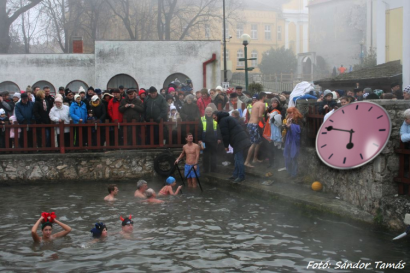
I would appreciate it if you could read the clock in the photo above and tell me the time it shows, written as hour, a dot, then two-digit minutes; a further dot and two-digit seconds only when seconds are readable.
5.47
